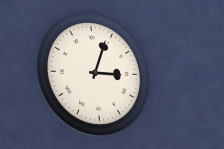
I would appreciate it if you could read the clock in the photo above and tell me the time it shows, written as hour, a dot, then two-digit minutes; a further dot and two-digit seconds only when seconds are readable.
3.04
